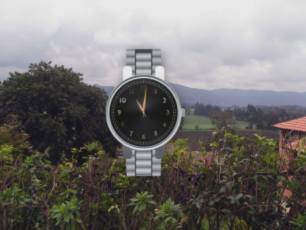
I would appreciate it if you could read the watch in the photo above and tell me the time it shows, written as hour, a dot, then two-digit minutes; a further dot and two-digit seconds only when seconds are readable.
11.01
